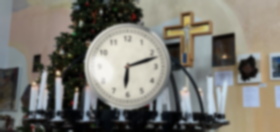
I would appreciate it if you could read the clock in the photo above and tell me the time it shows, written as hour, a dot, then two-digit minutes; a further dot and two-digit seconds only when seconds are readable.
6.12
